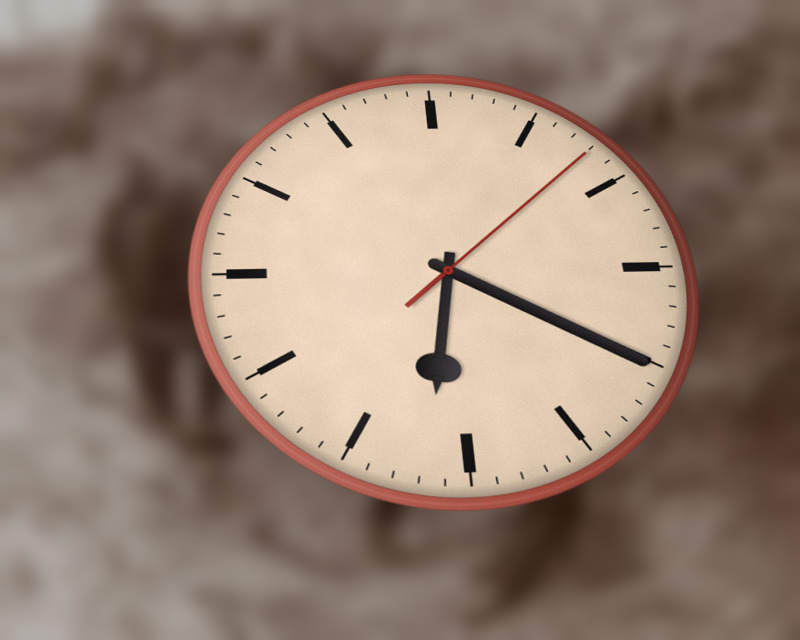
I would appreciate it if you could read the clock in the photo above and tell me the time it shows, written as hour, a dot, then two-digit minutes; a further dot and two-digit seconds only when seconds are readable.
6.20.08
